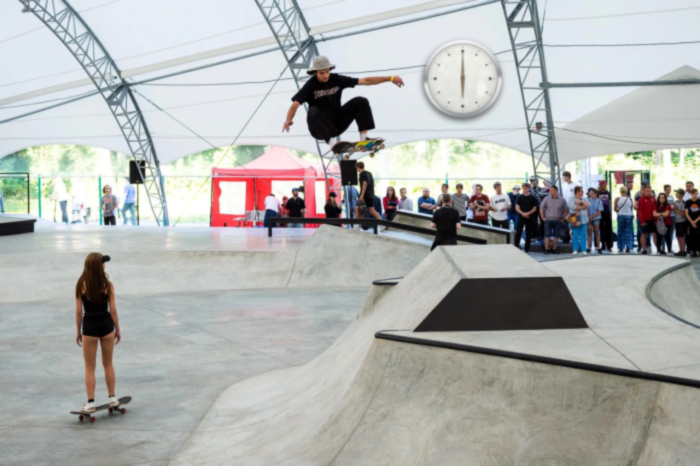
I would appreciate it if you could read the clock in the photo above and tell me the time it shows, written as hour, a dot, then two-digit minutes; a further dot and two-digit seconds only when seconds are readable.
6.00
